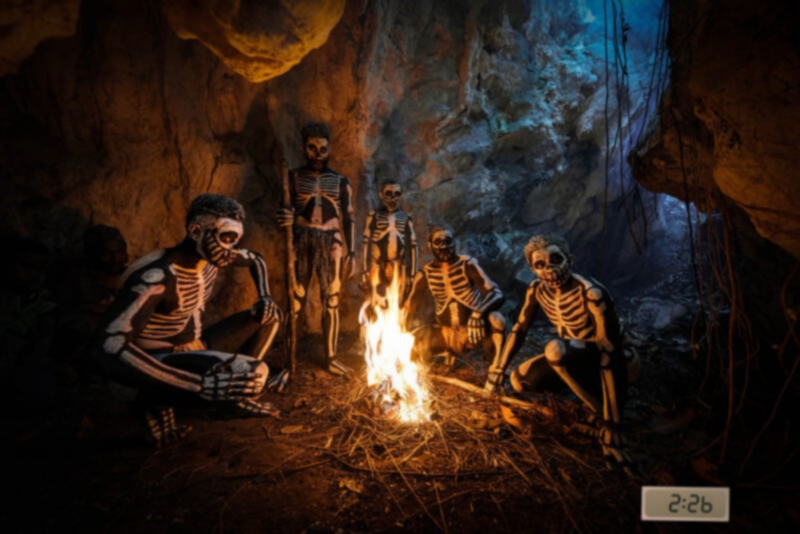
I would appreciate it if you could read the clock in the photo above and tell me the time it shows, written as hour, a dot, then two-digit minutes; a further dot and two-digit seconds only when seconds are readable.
2.26
